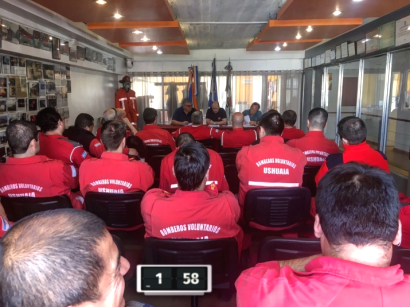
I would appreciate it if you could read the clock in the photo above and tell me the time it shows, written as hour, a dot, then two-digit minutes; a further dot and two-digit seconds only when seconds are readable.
1.58
